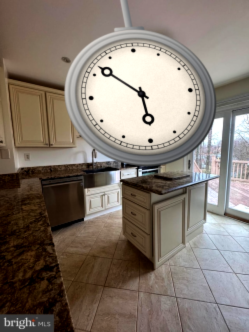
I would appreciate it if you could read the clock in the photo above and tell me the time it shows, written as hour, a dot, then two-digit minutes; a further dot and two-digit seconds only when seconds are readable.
5.52
